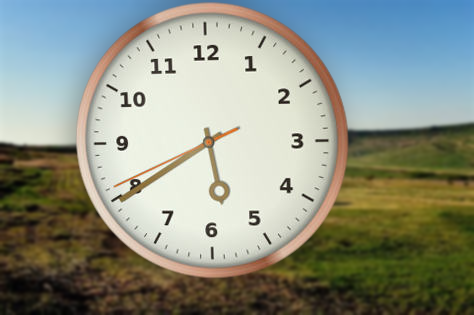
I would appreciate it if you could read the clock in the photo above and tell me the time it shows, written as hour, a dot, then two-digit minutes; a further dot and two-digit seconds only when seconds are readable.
5.39.41
